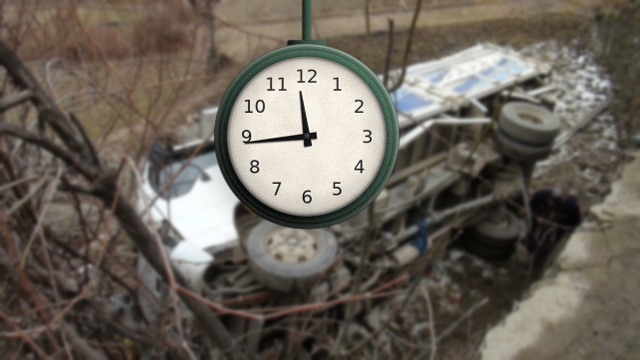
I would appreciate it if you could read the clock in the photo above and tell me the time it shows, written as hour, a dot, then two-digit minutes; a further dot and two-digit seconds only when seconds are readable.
11.44
